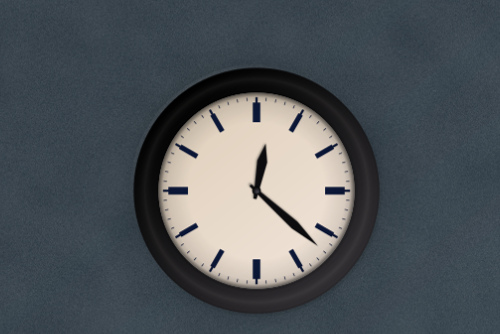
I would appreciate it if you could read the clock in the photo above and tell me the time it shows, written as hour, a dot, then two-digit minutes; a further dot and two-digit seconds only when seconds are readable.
12.22
